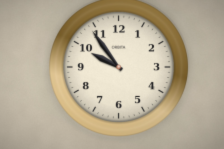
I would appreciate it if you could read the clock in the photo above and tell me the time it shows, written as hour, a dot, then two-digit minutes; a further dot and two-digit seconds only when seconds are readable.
9.54
